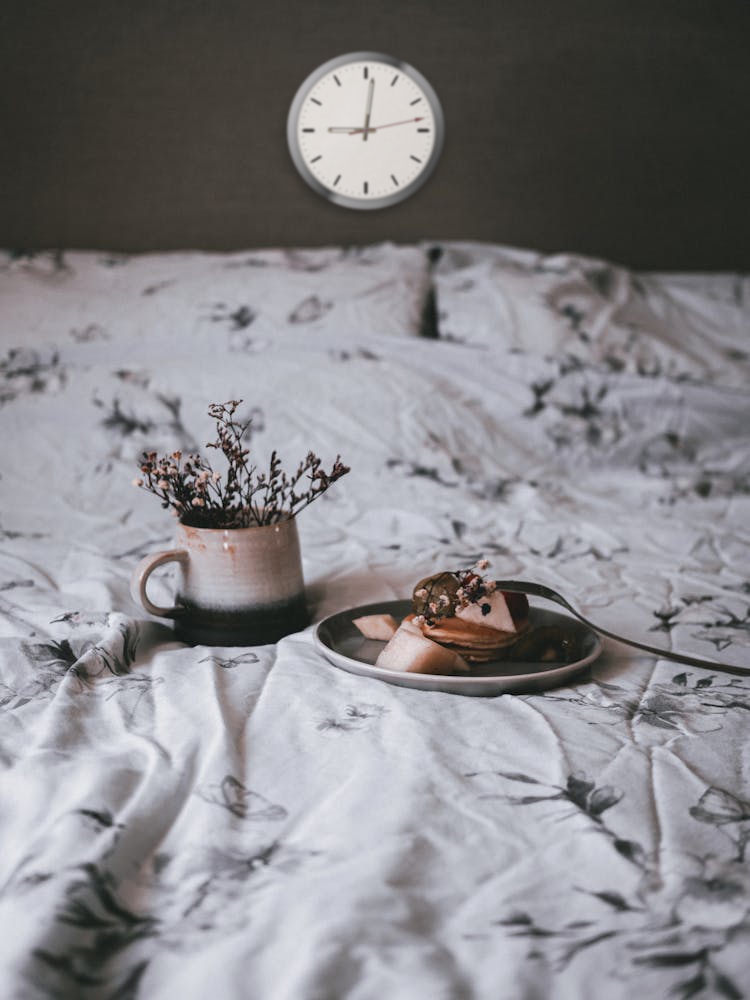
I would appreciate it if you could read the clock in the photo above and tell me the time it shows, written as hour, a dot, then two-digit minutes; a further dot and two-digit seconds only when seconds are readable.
9.01.13
